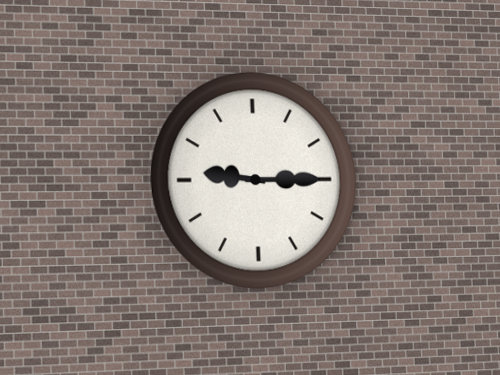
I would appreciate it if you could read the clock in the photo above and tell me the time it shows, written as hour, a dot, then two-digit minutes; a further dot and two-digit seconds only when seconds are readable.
9.15
